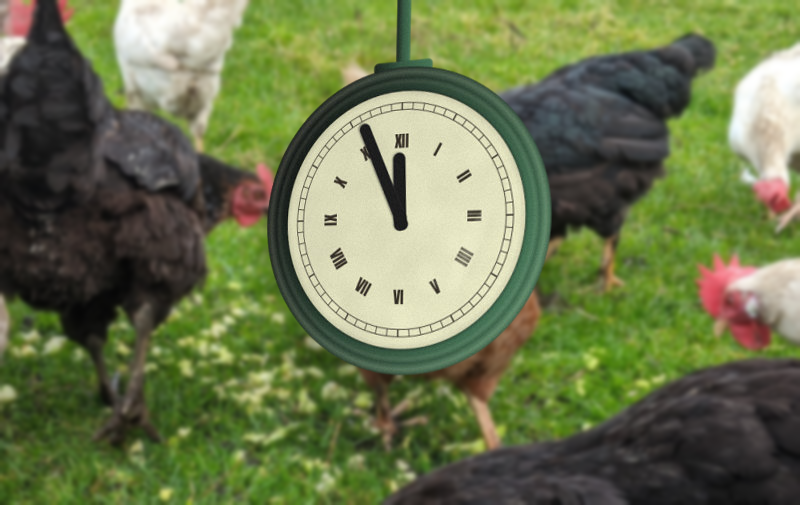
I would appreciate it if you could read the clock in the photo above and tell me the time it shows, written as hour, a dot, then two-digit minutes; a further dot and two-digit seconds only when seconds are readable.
11.56
